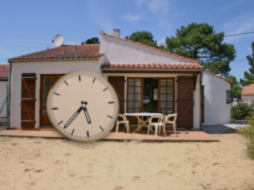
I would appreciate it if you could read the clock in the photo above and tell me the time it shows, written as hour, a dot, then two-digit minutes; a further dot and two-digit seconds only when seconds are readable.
5.38
